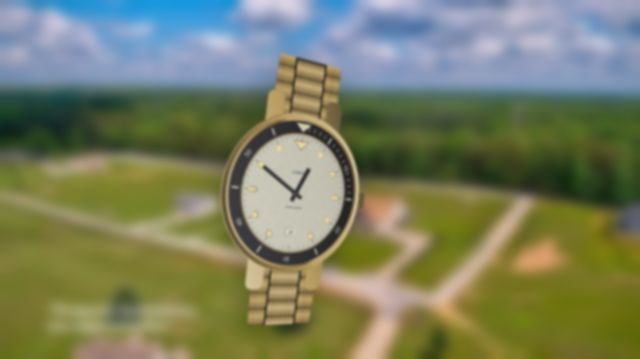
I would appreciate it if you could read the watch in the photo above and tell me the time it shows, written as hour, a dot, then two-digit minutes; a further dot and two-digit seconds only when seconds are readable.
12.50
